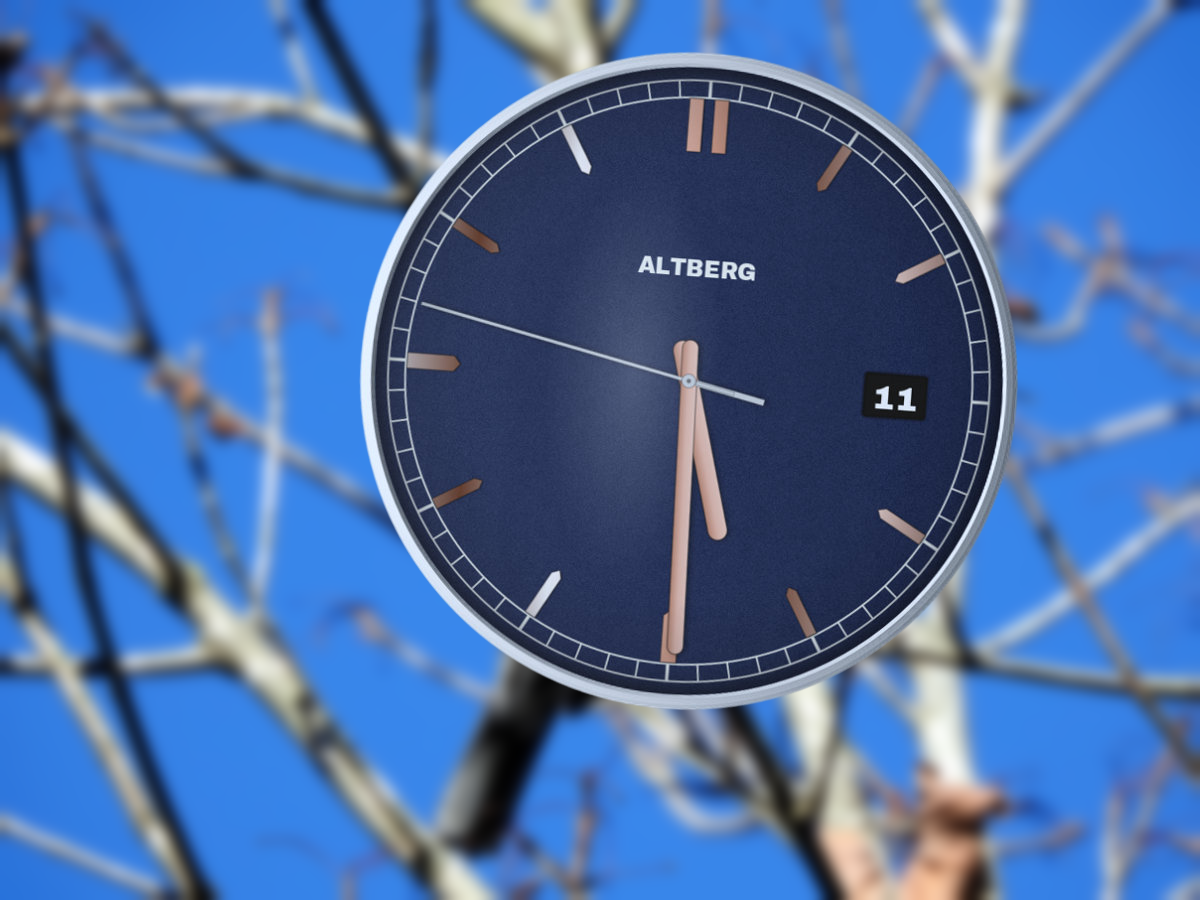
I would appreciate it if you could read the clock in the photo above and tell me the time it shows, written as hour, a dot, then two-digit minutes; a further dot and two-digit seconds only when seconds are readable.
5.29.47
